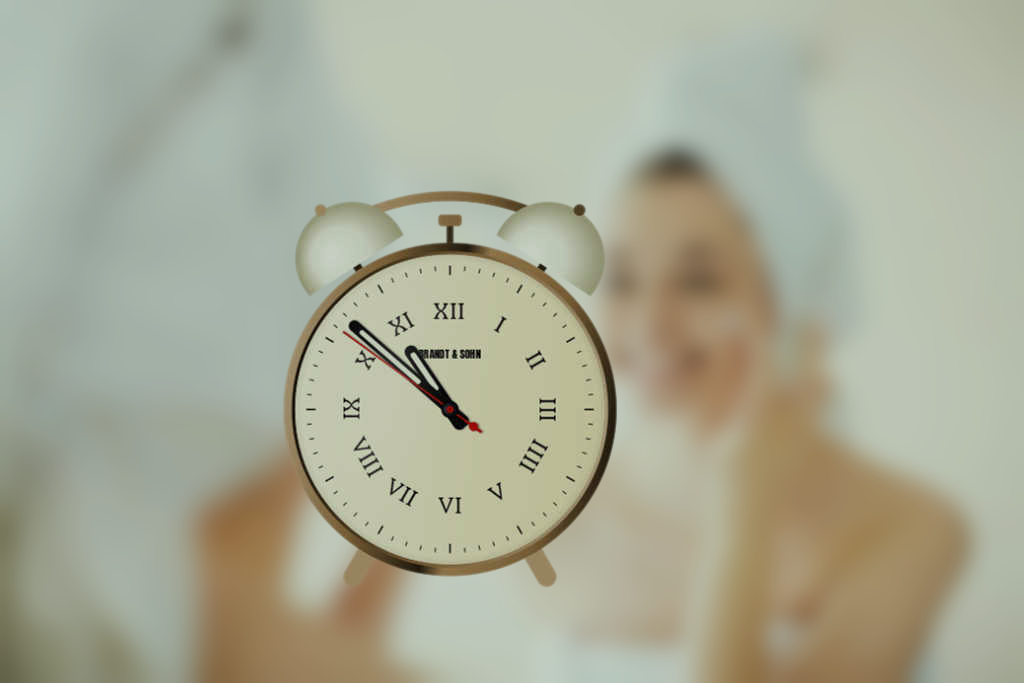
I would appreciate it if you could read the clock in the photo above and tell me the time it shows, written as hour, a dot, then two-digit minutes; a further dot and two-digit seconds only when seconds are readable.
10.51.51
